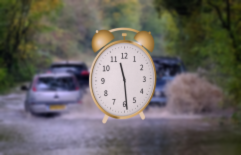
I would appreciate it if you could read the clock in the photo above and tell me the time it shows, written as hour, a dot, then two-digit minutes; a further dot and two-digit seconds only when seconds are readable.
11.29
